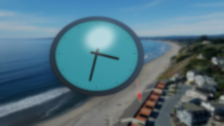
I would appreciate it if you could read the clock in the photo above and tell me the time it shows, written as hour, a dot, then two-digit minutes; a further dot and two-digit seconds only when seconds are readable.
3.32
